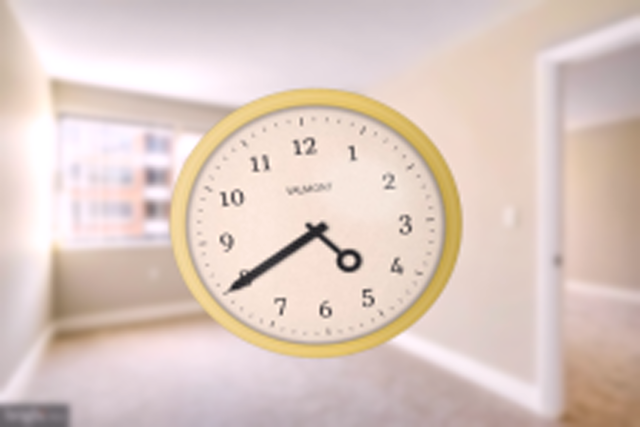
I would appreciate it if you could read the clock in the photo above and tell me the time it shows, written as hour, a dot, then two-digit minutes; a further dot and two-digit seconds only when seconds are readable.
4.40
